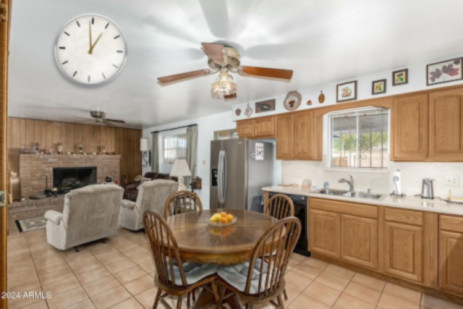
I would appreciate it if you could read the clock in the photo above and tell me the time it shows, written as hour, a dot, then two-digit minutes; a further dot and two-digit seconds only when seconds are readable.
12.59
